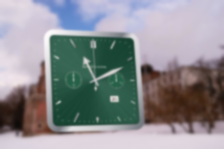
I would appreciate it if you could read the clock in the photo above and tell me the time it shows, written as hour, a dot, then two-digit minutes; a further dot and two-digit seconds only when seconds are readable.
11.11
